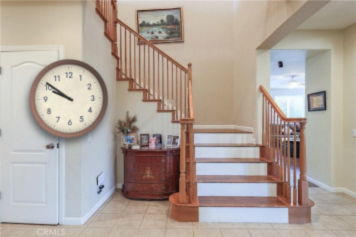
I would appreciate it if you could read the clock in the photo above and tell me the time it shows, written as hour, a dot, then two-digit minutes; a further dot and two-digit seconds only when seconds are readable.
9.51
